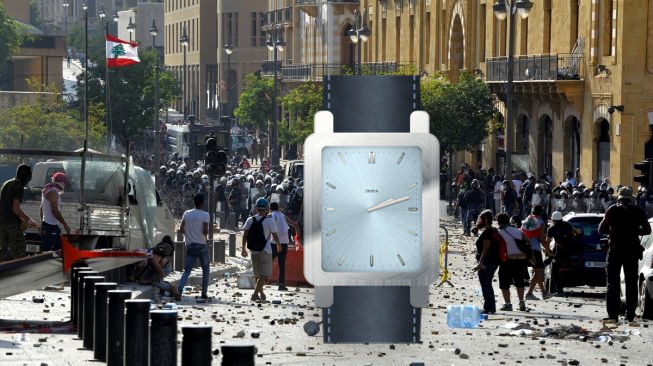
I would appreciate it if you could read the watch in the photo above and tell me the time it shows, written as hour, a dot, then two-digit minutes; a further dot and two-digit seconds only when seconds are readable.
2.12
